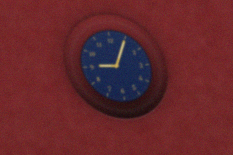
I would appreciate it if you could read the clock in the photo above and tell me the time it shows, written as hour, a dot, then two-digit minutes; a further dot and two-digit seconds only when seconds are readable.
9.05
